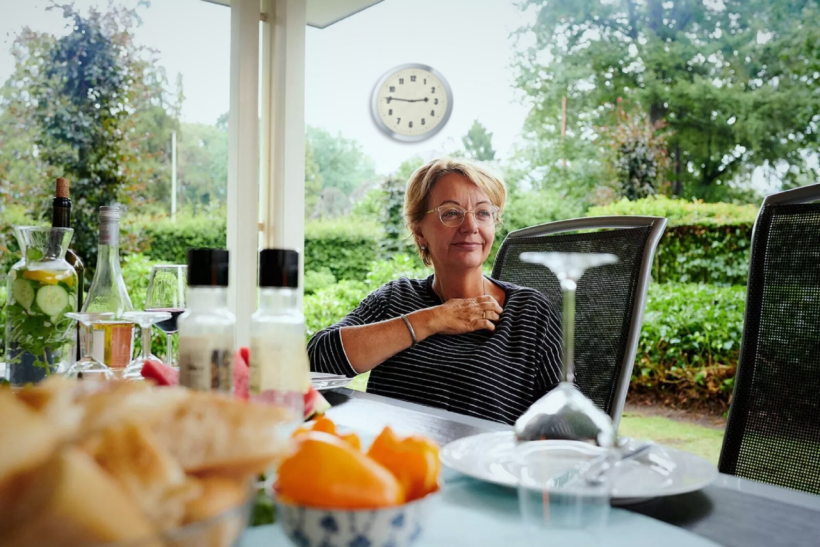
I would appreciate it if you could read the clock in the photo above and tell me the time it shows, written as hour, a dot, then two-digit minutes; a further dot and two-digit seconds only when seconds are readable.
2.46
